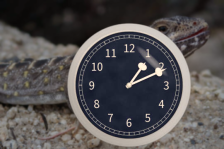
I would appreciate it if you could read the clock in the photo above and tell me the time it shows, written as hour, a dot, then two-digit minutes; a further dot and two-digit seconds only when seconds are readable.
1.11
